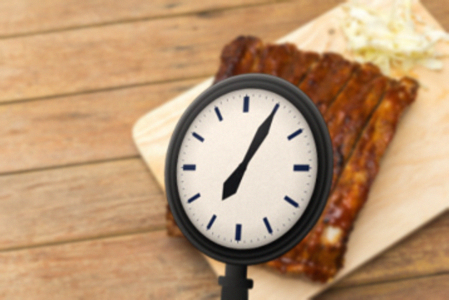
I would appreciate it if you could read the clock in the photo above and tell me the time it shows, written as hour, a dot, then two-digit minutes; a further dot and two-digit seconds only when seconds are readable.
7.05
